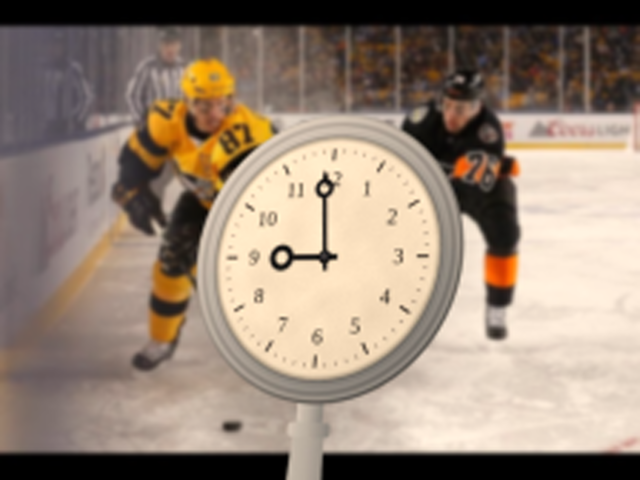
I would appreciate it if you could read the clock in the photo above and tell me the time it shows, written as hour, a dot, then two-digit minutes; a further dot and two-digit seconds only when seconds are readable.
8.59
